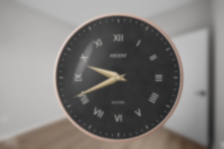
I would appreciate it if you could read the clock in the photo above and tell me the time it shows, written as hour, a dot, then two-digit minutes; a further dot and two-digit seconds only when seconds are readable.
9.41
